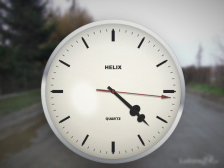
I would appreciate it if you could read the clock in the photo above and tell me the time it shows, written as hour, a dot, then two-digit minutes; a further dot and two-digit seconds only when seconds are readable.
4.22.16
